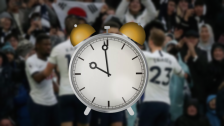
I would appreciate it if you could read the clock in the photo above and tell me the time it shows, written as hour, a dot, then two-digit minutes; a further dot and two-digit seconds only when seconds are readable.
9.59
